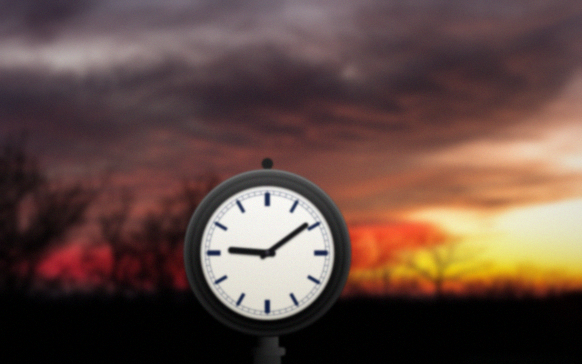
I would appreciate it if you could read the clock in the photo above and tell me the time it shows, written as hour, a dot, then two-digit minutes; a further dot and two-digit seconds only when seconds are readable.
9.09
